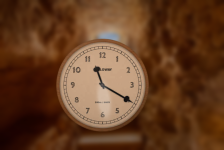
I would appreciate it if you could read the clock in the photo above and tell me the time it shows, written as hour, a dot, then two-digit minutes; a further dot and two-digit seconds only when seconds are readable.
11.20
